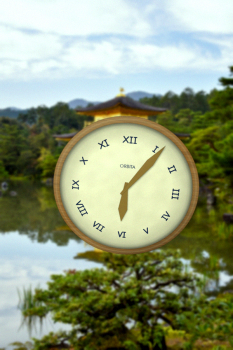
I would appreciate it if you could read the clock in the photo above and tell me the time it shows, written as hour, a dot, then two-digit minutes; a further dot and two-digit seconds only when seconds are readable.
6.06
